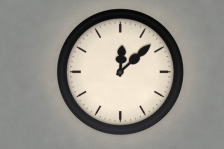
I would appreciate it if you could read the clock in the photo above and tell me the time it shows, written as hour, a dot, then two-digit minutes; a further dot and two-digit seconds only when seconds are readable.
12.08
